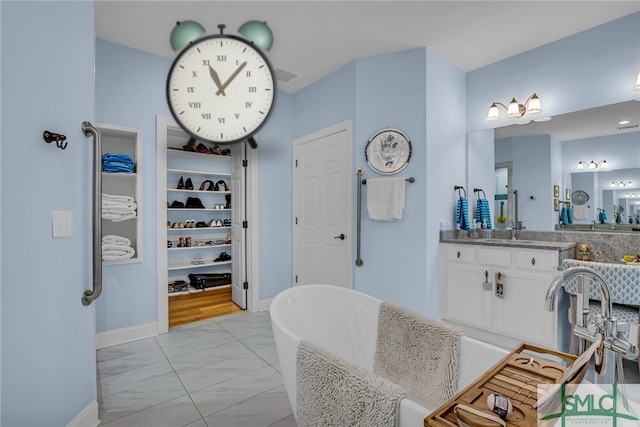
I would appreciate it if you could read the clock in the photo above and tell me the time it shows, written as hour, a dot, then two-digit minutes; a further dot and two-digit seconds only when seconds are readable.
11.07
